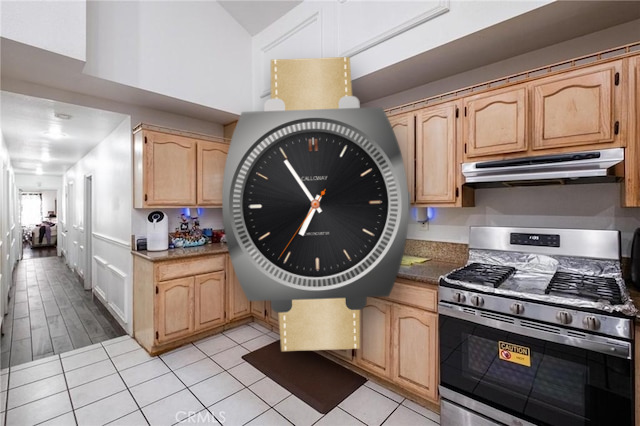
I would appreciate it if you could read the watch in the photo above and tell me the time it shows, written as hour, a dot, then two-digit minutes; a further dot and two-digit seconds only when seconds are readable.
6.54.36
